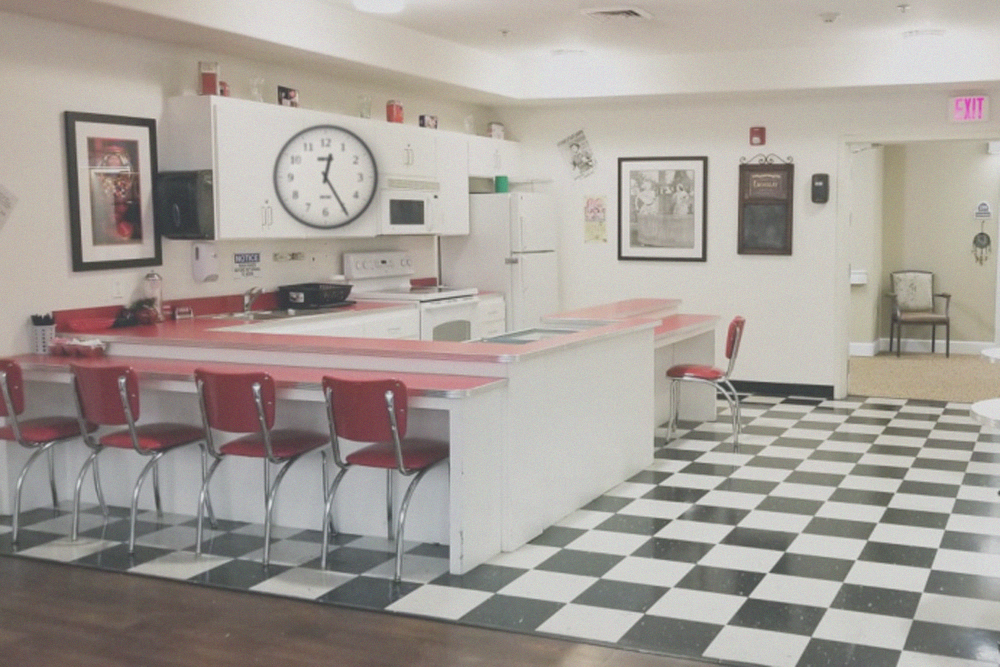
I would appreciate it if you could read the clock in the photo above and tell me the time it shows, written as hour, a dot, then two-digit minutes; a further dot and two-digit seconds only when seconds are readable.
12.25
